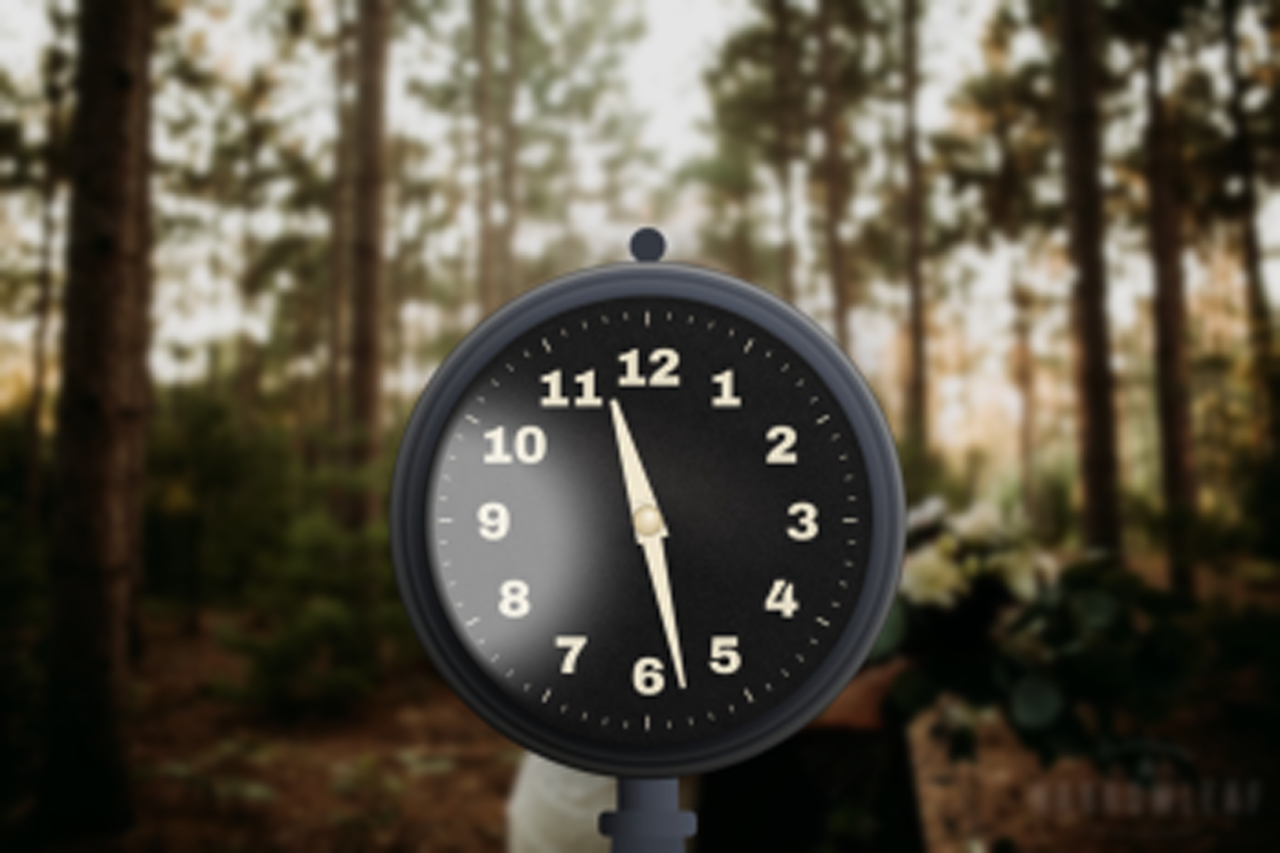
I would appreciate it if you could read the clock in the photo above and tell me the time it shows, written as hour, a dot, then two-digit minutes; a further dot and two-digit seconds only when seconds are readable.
11.28
